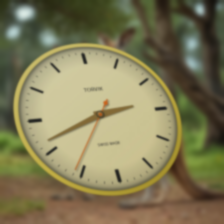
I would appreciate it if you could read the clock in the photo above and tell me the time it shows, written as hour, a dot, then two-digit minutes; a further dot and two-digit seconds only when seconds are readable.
2.41.36
